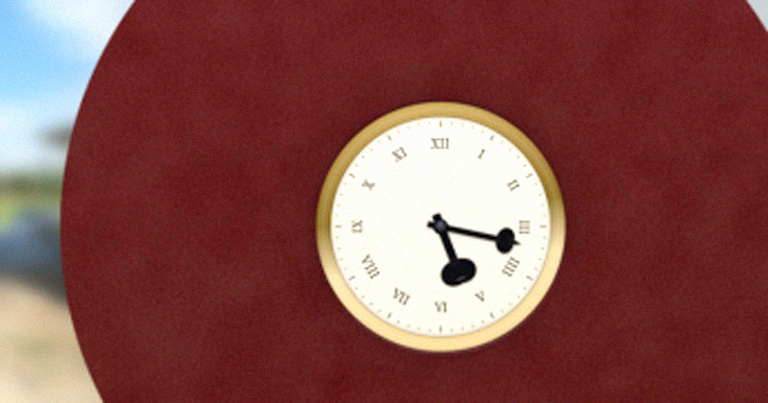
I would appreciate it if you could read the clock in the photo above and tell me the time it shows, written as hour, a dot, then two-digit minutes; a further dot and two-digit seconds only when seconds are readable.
5.17
